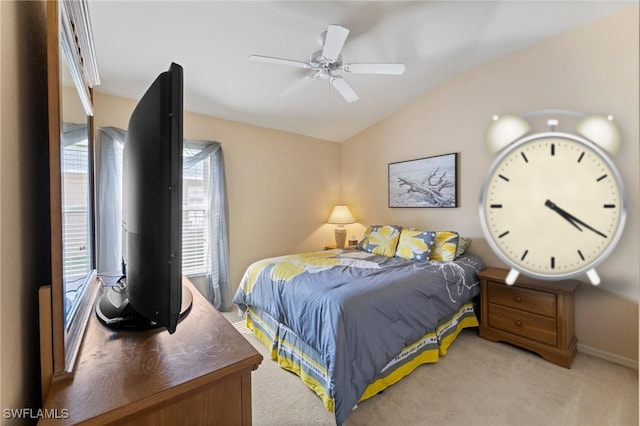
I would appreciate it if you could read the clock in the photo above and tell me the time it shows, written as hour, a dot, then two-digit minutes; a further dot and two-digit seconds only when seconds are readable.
4.20
